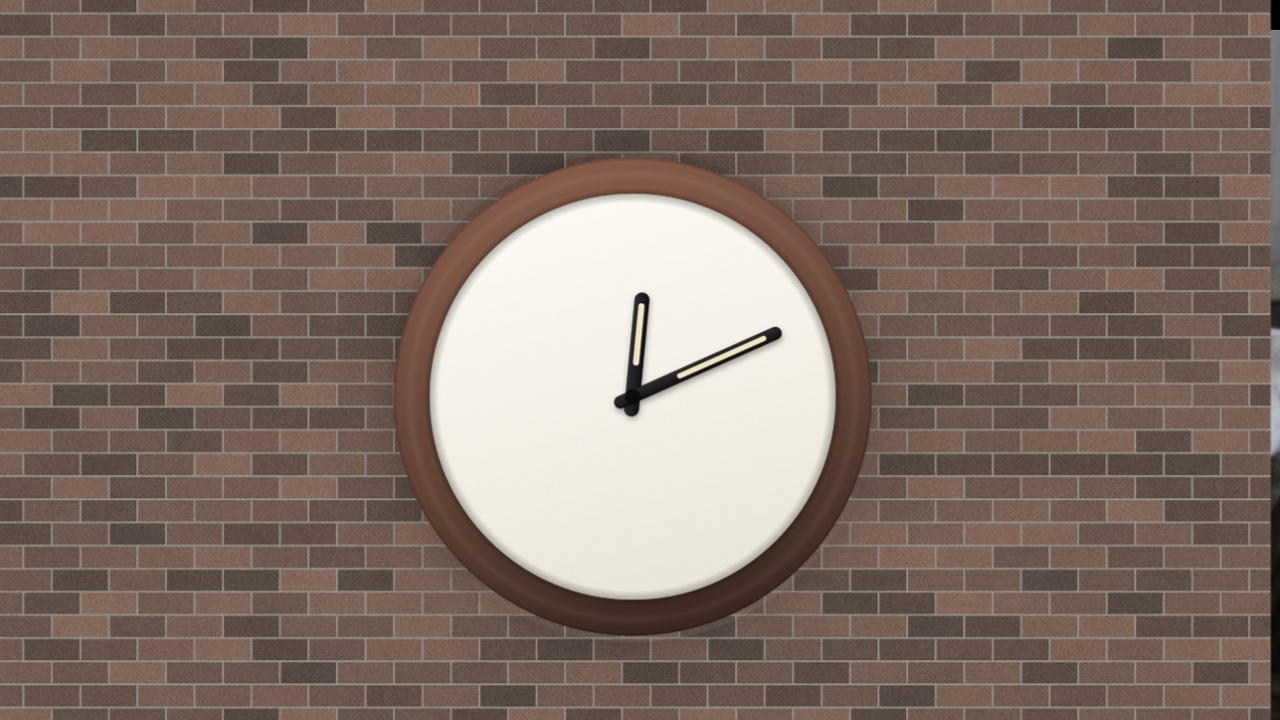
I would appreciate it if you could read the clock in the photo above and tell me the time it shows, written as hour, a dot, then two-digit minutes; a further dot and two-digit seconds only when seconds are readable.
12.11
